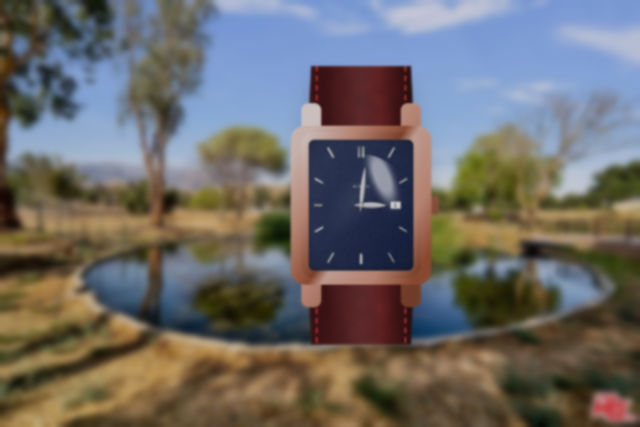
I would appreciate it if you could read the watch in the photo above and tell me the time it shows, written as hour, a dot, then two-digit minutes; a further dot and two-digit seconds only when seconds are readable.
3.01
